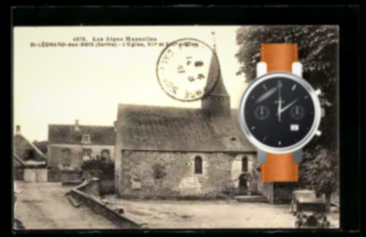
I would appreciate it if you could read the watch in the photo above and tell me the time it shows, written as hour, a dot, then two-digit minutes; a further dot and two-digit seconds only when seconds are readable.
12.09
